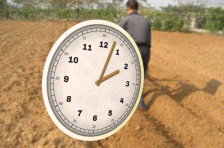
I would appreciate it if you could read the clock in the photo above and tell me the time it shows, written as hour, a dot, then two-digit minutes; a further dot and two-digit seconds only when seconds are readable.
2.03
